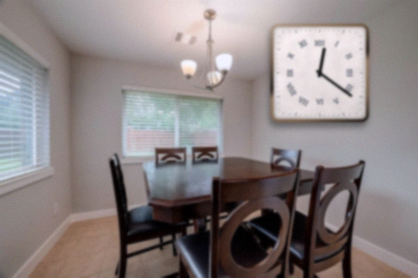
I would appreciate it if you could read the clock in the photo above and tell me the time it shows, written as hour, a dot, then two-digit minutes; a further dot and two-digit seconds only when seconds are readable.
12.21
